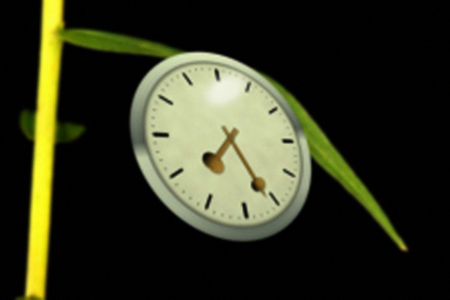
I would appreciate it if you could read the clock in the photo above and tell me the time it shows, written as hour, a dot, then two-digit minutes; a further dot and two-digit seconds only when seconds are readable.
7.26
